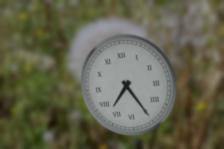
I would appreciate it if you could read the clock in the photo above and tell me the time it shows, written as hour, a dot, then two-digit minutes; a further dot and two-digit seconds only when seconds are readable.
7.25
